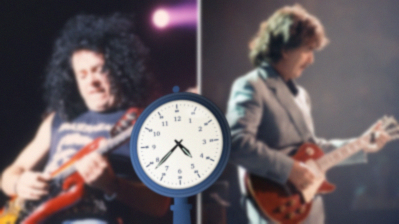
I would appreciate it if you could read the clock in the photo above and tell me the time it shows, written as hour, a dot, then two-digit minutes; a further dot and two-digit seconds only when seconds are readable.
4.38
